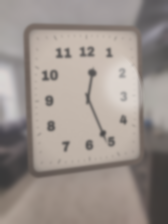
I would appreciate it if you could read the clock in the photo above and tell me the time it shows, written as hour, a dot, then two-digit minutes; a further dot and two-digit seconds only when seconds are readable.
12.26
